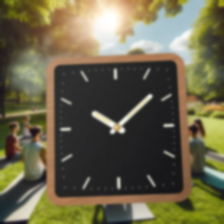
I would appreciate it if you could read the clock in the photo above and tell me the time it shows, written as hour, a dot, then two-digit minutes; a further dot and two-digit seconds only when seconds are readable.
10.08
